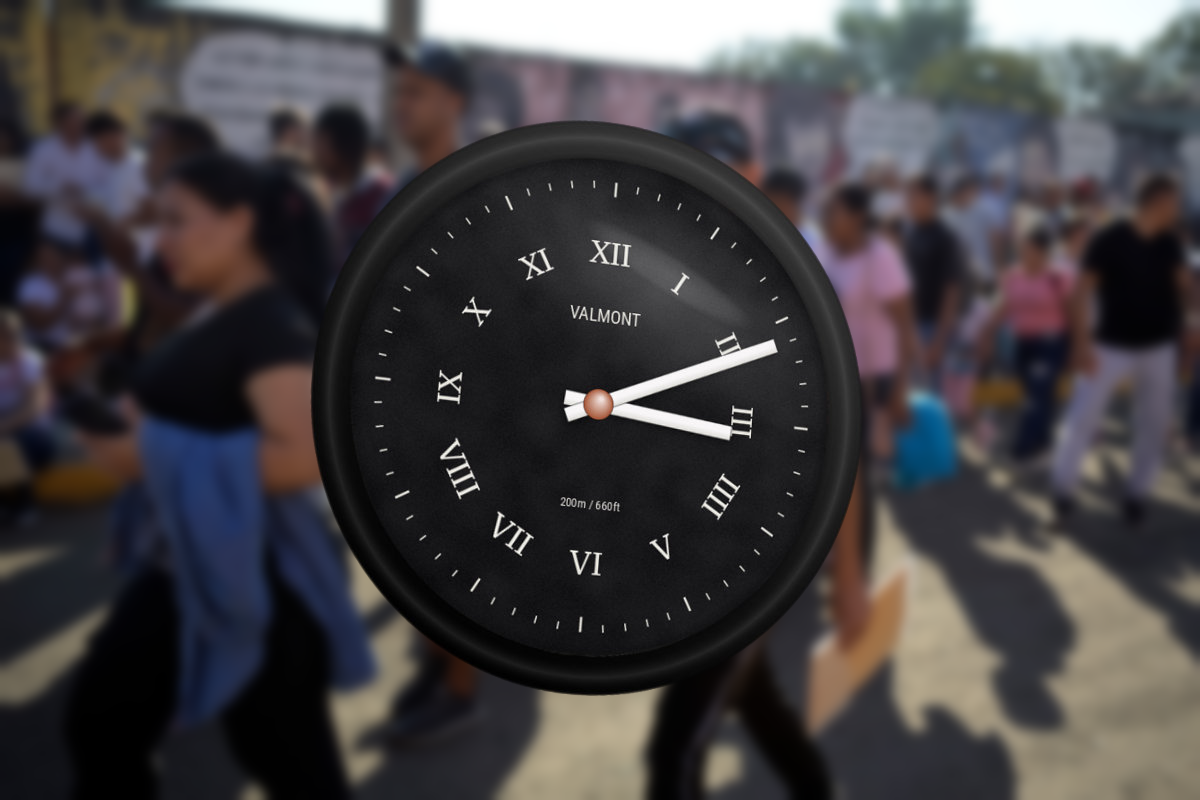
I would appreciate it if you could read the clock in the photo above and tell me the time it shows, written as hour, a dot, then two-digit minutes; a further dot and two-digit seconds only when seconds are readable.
3.11
